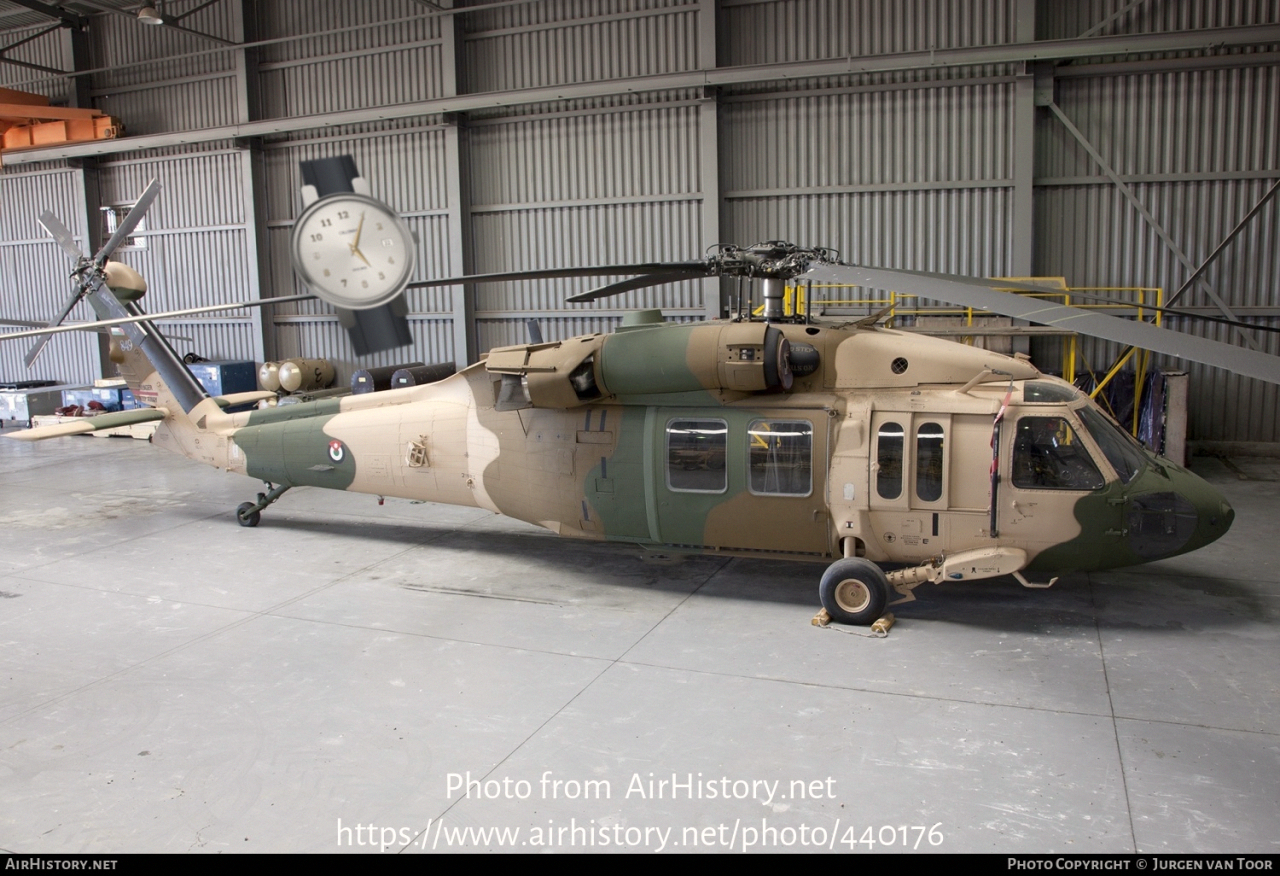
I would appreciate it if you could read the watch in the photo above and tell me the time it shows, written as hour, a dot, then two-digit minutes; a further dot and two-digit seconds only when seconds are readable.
5.05
